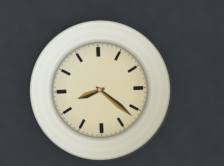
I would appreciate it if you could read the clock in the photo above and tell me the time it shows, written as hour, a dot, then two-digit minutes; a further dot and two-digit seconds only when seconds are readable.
8.22
